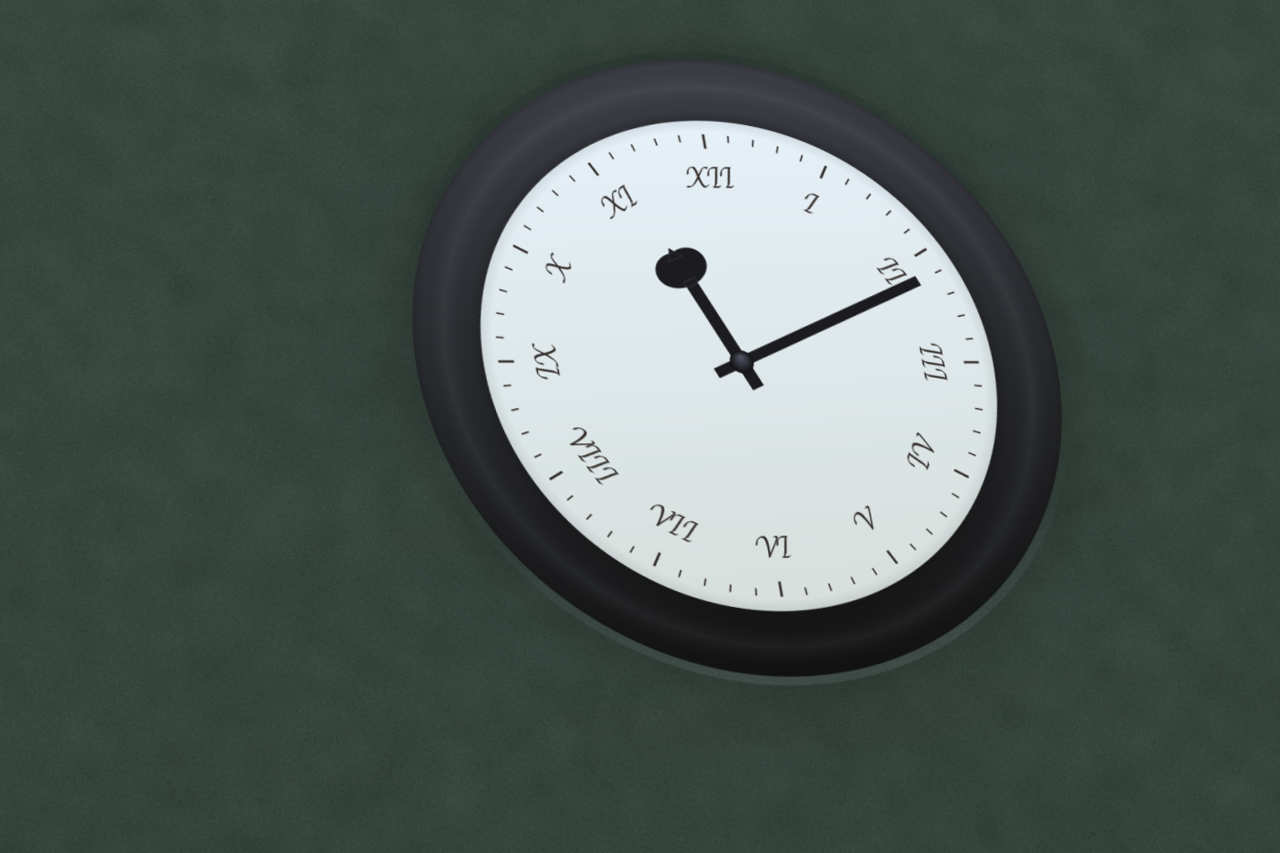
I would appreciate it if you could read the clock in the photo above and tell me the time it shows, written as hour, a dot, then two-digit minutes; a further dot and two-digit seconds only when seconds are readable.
11.11
